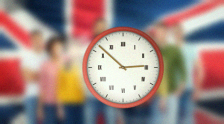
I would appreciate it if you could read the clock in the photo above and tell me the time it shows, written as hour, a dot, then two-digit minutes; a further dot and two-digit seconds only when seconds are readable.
2.52
